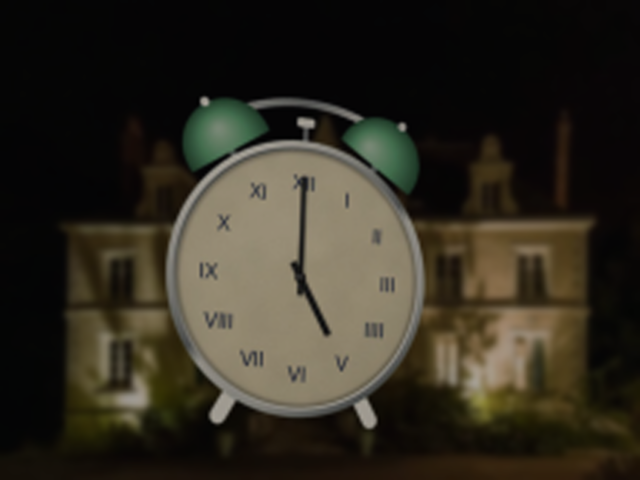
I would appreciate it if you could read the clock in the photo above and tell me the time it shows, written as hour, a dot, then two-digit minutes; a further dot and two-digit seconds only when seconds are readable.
5.00
